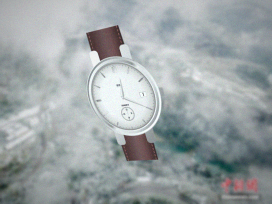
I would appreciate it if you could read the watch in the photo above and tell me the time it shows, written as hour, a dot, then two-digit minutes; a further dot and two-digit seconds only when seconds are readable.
12.20
